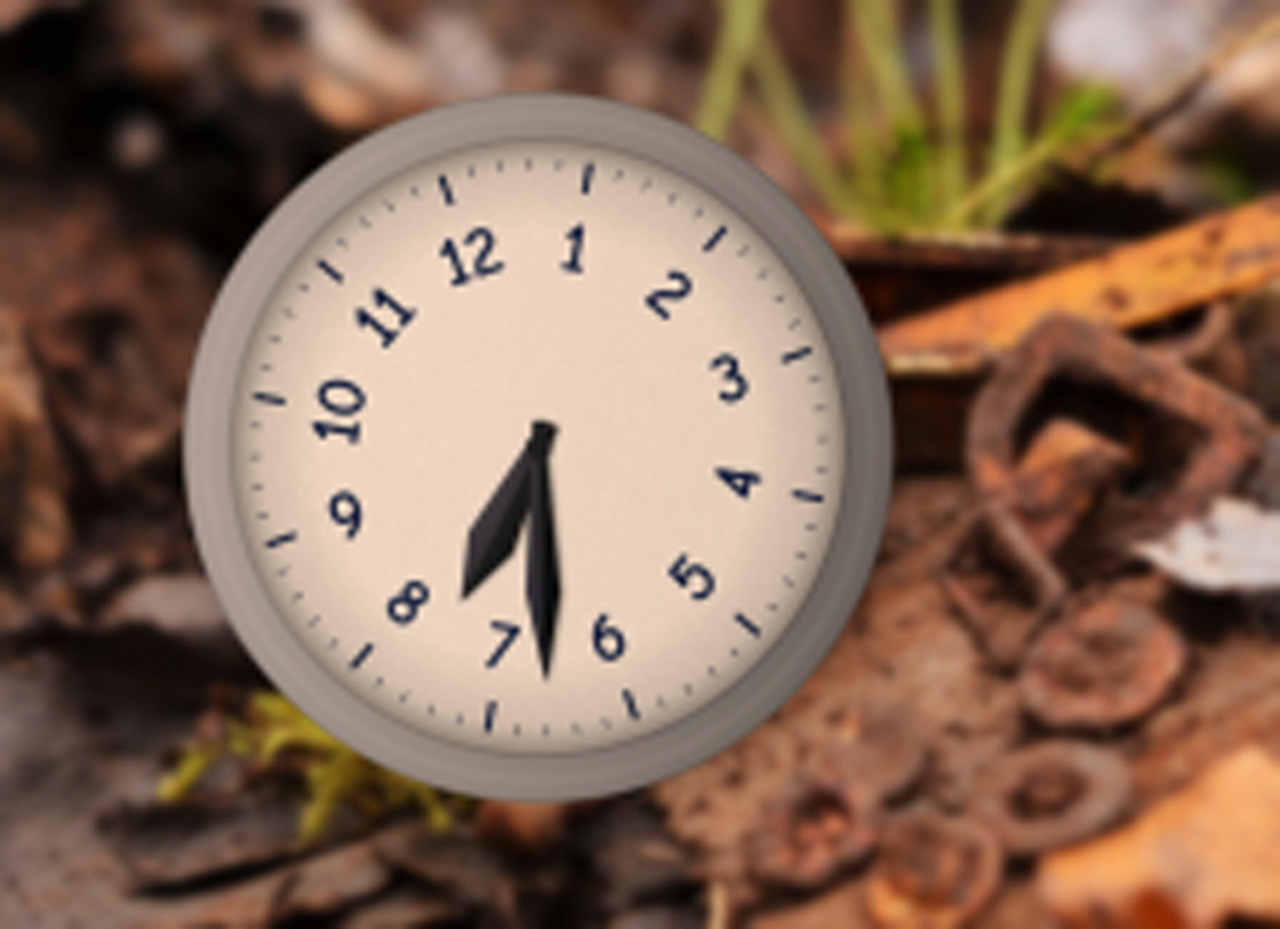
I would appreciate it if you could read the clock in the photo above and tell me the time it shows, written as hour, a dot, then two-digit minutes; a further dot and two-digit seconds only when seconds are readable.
7.33
